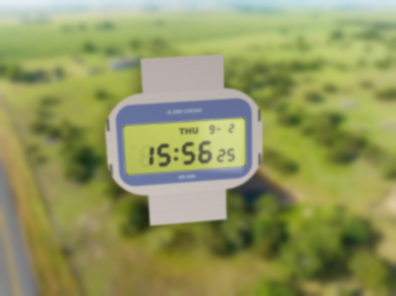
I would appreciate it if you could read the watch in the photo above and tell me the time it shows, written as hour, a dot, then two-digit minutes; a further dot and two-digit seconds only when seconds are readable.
15.56.25
